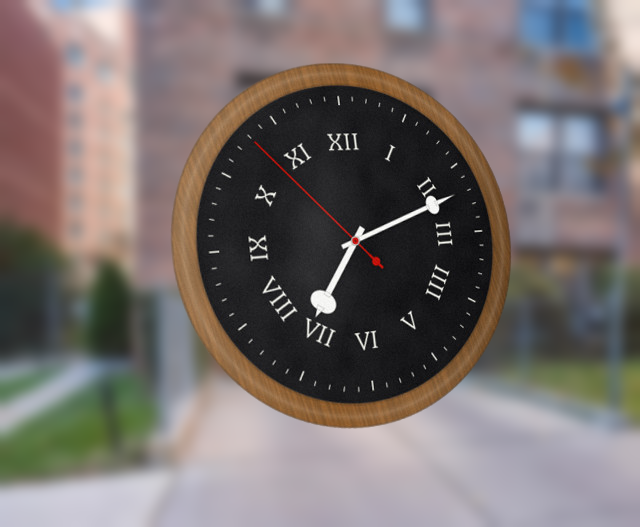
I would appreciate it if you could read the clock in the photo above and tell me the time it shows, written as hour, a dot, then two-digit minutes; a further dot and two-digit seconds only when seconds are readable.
7.11.53
